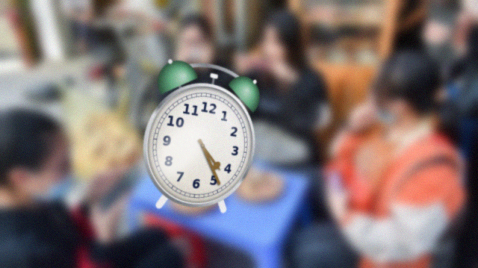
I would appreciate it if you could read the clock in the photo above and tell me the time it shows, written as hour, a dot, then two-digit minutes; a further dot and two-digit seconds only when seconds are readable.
4.24
